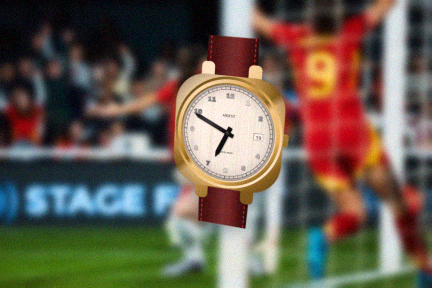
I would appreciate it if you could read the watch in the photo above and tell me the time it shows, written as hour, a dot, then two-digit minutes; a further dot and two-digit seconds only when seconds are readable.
6.49
